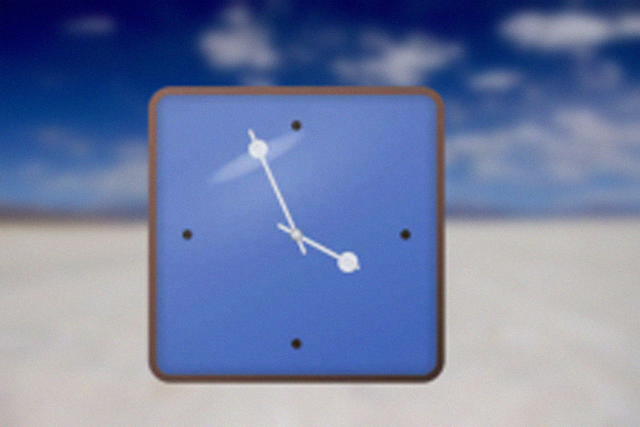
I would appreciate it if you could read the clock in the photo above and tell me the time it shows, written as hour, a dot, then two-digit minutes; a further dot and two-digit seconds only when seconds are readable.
3.56
